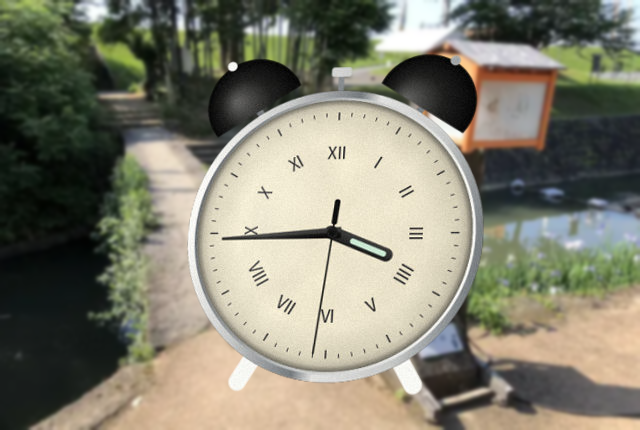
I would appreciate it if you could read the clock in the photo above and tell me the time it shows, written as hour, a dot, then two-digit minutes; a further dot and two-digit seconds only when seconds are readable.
3.44.31
